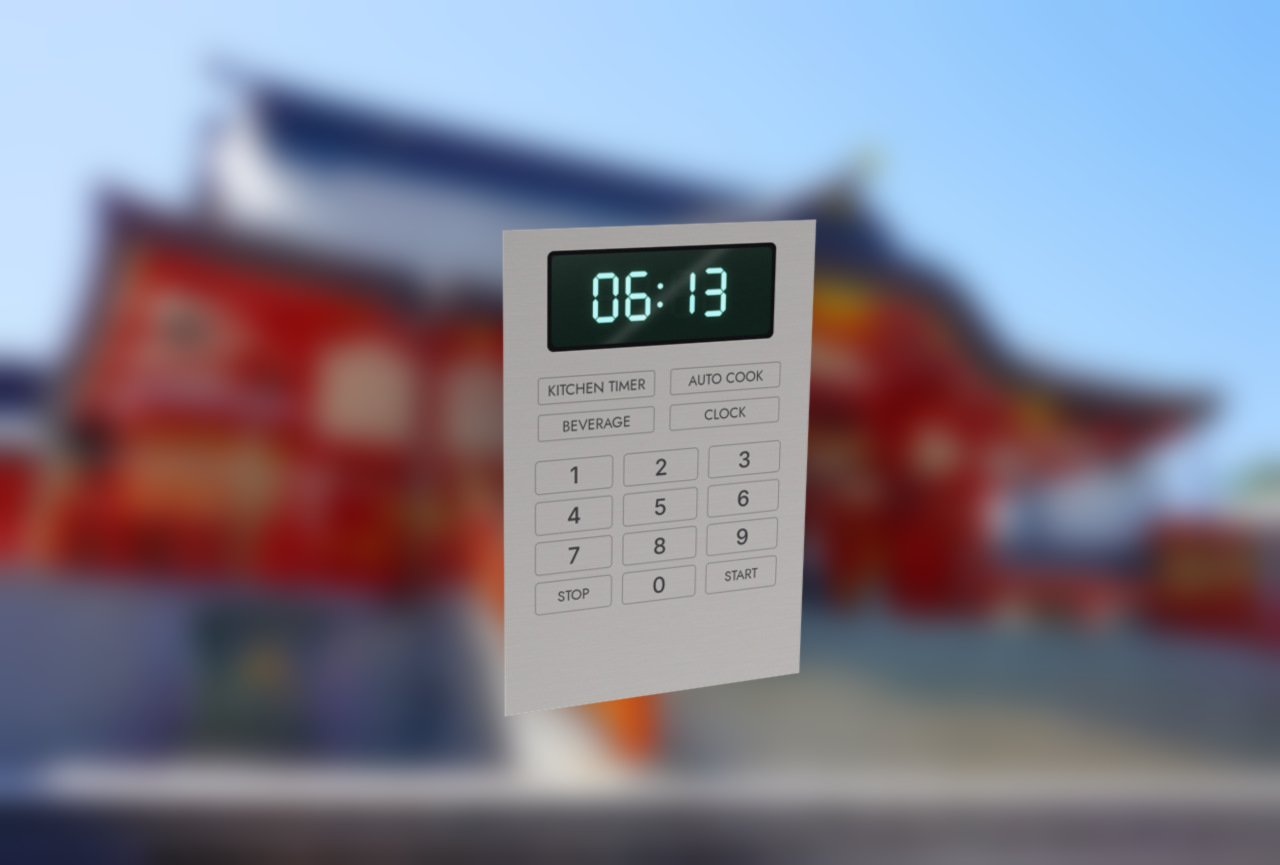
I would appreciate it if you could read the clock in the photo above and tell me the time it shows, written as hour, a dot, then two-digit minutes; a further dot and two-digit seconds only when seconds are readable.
6.13
